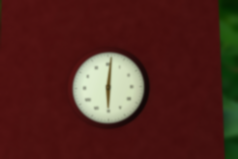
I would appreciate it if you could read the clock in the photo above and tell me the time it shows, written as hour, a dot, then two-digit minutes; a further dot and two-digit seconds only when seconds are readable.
6.01
